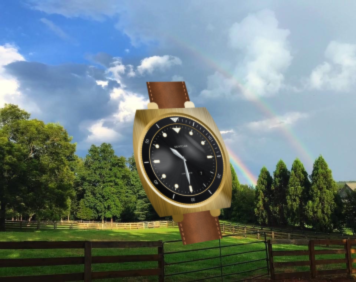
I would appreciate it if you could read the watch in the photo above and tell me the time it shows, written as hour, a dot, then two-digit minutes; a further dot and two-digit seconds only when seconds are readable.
10.30
